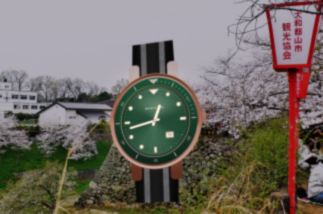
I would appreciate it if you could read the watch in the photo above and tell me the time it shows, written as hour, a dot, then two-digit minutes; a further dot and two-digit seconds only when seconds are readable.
12.43
